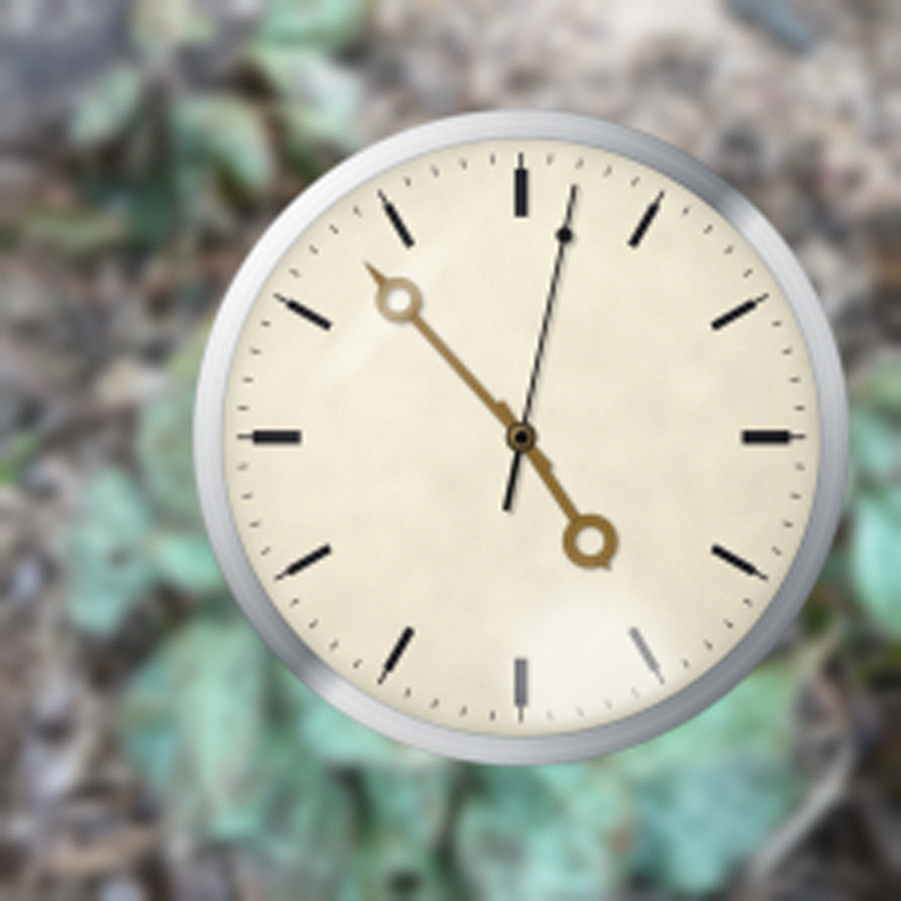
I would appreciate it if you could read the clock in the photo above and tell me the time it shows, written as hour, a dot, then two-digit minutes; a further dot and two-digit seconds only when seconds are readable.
4.53.02
